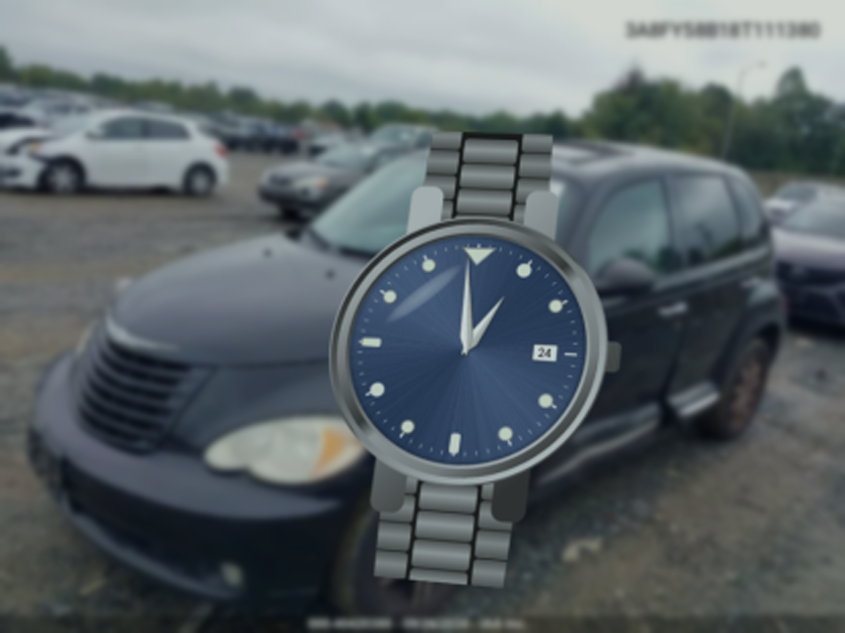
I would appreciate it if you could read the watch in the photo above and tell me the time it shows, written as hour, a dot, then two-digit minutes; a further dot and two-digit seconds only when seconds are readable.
12.59
